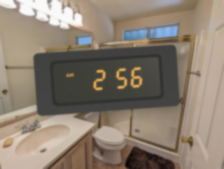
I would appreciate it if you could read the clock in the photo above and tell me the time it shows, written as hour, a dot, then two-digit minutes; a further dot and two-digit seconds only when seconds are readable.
2.56
